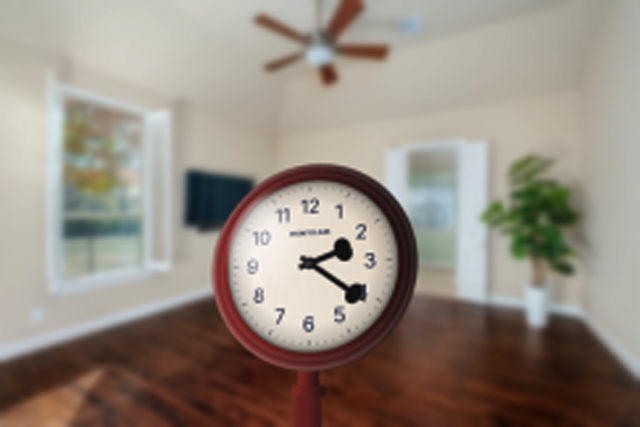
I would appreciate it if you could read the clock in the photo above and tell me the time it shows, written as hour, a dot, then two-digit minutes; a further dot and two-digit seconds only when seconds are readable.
2.21
